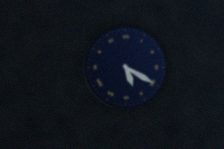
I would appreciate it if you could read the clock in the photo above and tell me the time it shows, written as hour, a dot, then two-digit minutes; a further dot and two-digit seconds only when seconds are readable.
5.20
